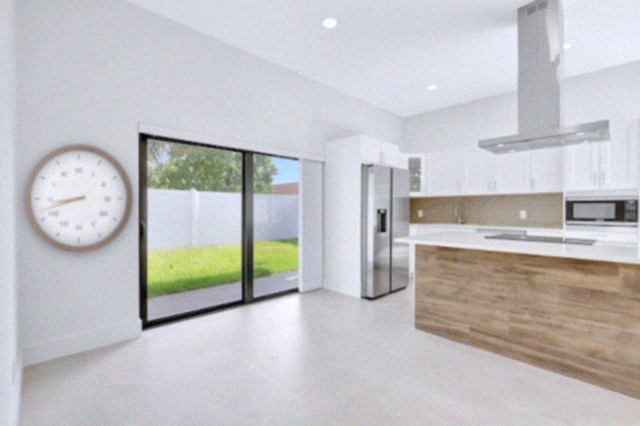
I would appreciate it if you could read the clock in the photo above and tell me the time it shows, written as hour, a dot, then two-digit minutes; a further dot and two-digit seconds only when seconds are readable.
8.42
